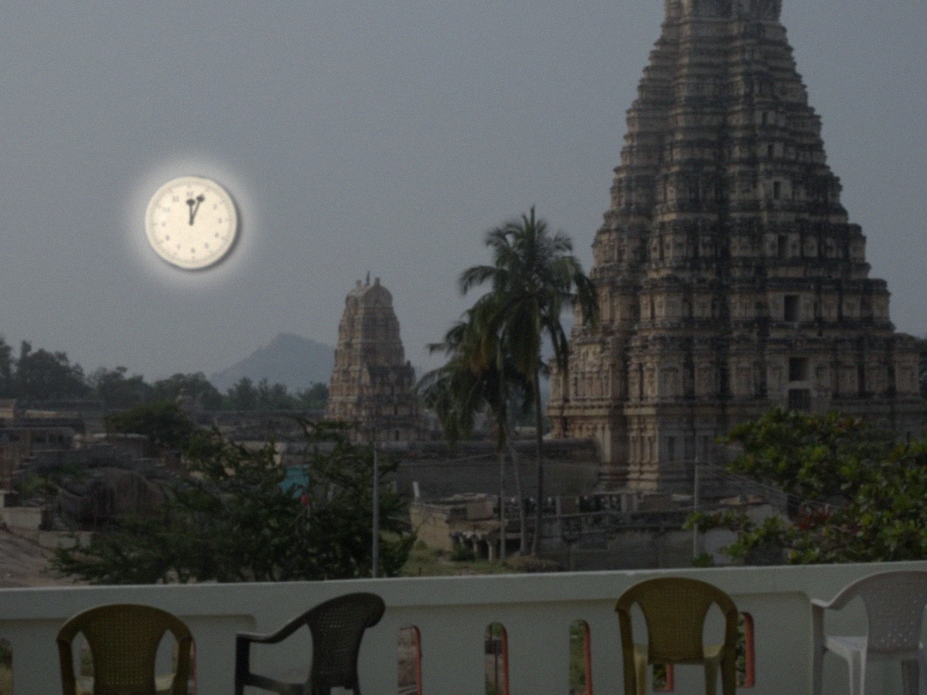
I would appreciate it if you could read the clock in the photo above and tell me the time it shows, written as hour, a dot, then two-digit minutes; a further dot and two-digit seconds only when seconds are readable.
12.04
